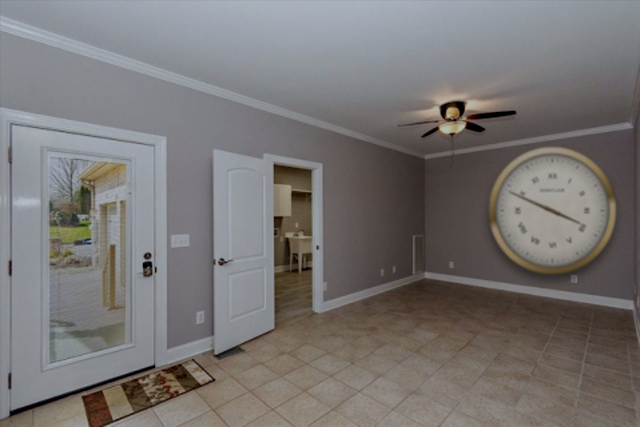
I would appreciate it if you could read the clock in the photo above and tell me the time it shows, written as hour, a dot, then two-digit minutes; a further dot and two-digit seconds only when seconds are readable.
3.49
